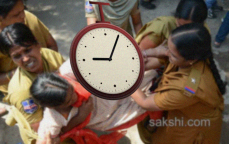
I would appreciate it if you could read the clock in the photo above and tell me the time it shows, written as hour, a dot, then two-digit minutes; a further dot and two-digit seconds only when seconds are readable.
9.05
